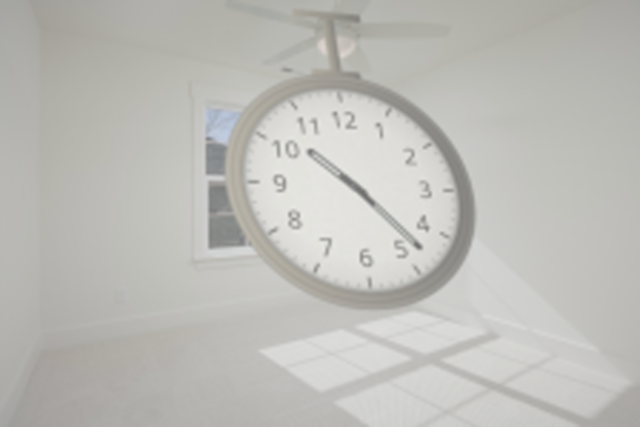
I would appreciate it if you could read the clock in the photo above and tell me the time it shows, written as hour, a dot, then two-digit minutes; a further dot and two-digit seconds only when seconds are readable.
10.23
